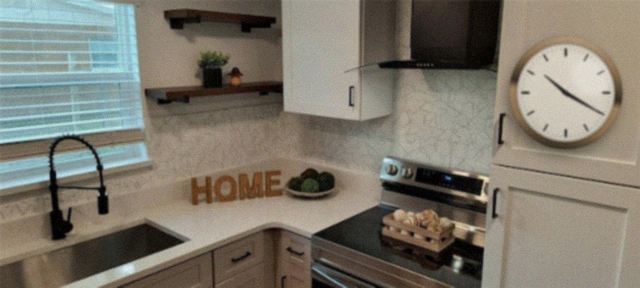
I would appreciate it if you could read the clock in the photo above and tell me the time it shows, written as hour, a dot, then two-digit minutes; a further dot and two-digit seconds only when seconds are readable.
10.20
